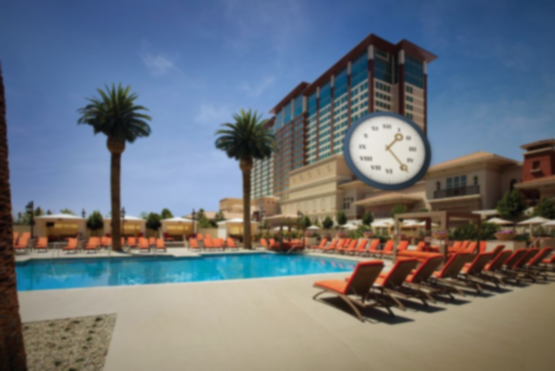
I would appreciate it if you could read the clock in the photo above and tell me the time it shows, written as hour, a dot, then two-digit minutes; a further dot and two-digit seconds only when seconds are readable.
1.24
